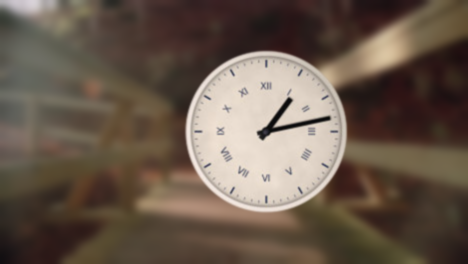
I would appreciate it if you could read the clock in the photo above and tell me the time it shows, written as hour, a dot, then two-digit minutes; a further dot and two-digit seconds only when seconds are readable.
1.13
